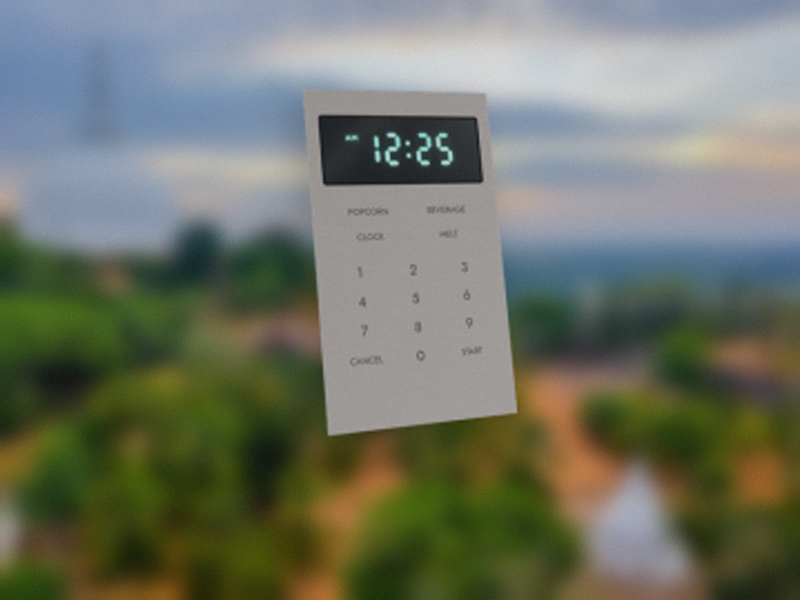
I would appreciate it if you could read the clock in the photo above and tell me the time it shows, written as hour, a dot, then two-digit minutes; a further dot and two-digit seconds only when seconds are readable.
12.25
